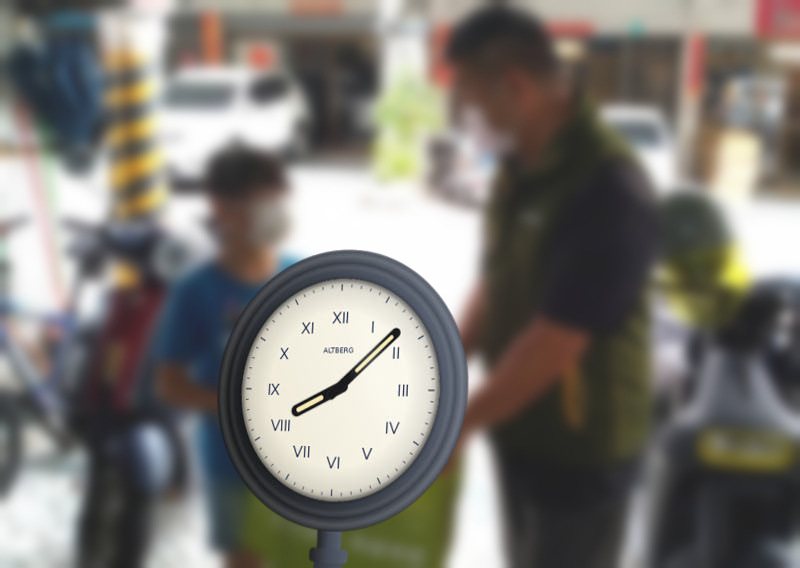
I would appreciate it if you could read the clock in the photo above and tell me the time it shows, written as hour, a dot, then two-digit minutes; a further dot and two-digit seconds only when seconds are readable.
8.08
